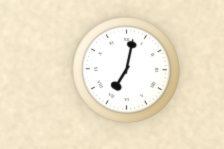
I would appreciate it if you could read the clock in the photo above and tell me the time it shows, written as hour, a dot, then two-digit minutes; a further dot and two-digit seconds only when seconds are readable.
7.02
